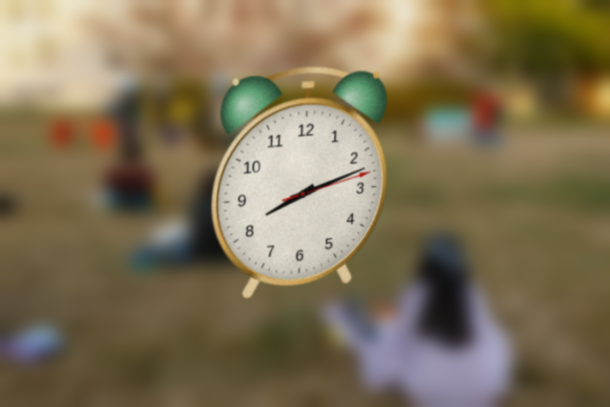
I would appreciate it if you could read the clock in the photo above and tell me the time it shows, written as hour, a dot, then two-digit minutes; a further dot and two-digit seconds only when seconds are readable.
8.12.13
